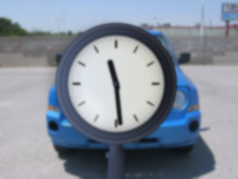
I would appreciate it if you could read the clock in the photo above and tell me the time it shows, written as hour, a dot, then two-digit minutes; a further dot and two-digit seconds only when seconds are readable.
11.29
